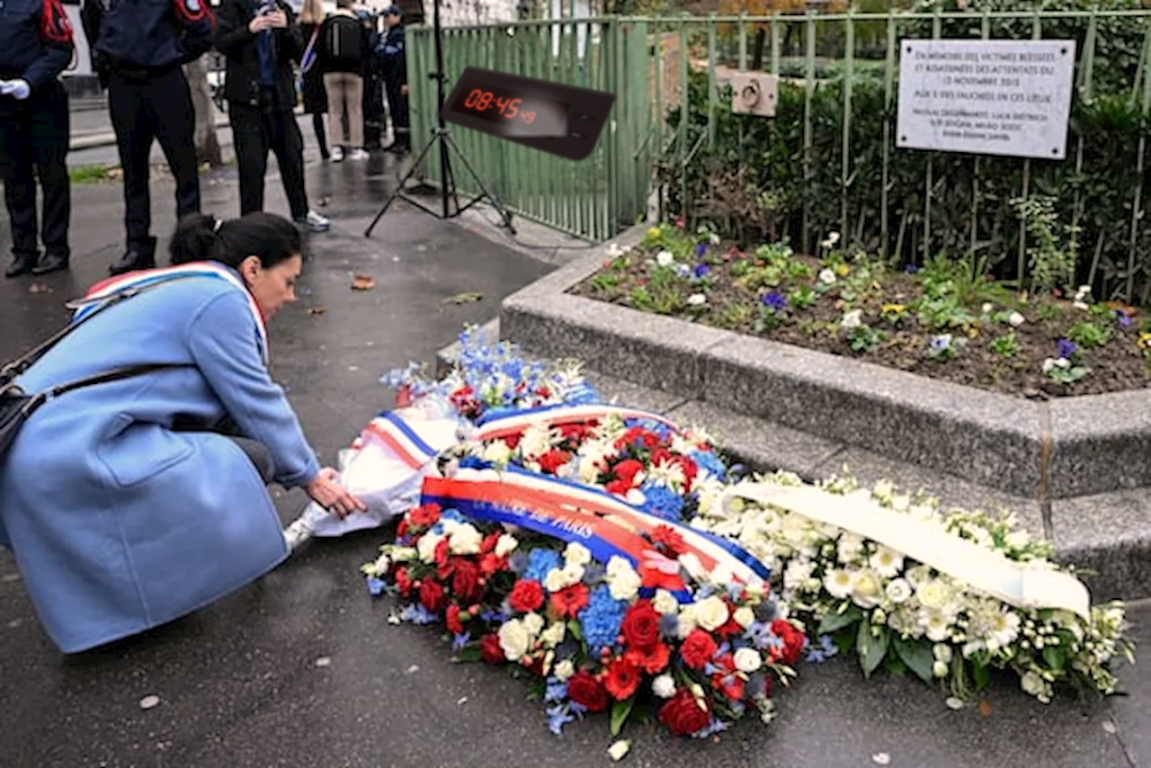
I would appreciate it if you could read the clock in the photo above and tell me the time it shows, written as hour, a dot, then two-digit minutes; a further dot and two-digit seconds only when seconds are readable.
8.45
